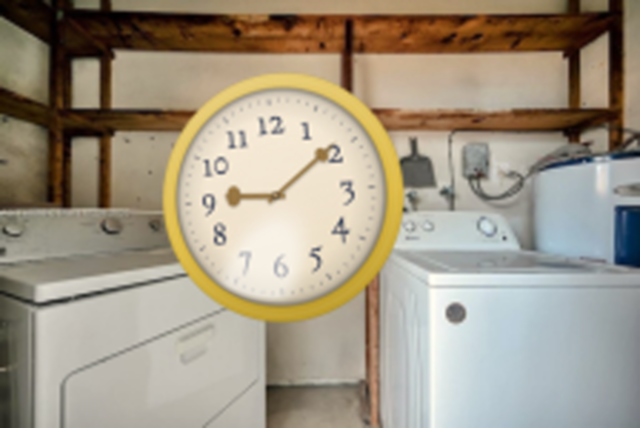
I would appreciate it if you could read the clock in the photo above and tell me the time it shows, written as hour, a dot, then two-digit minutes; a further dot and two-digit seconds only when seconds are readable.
9.09
